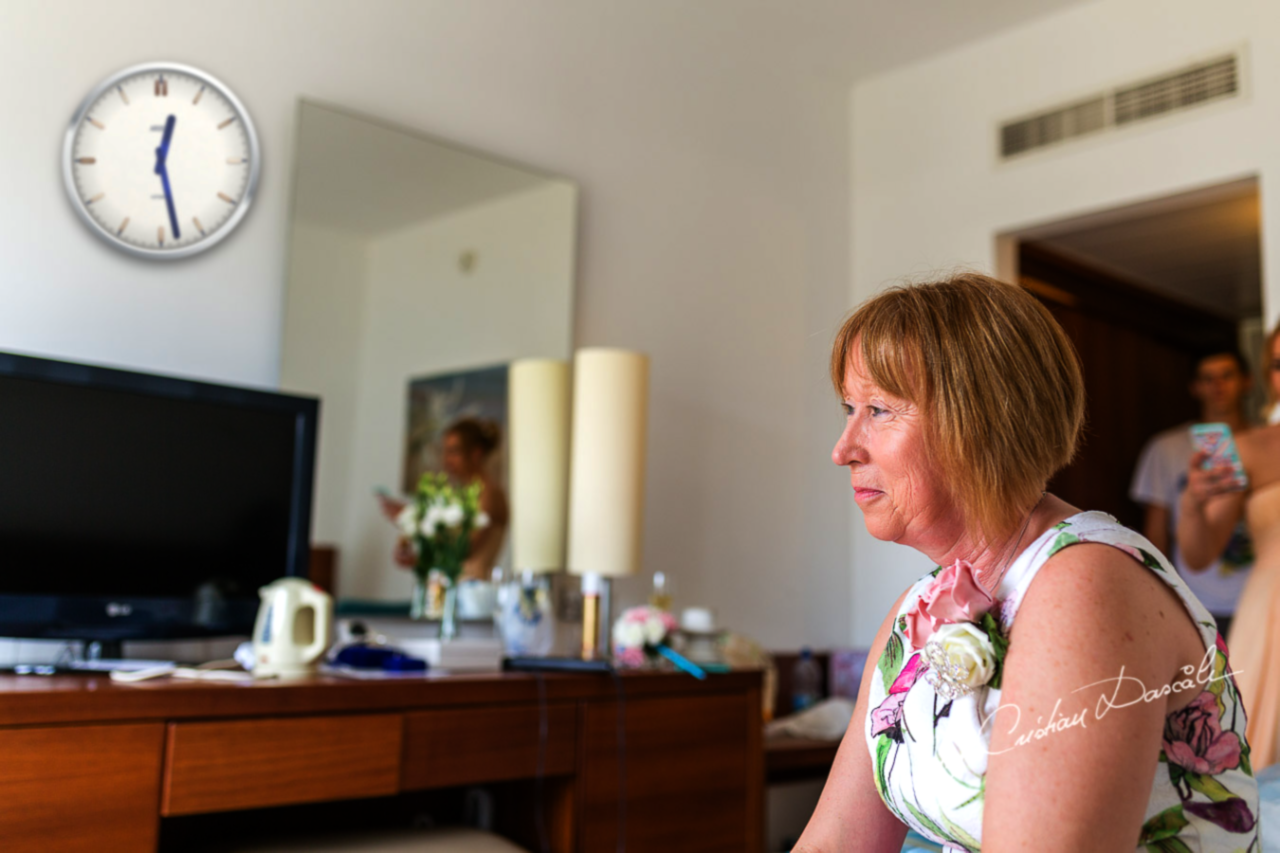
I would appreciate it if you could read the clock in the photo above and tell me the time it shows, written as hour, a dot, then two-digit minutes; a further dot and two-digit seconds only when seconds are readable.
12.28
